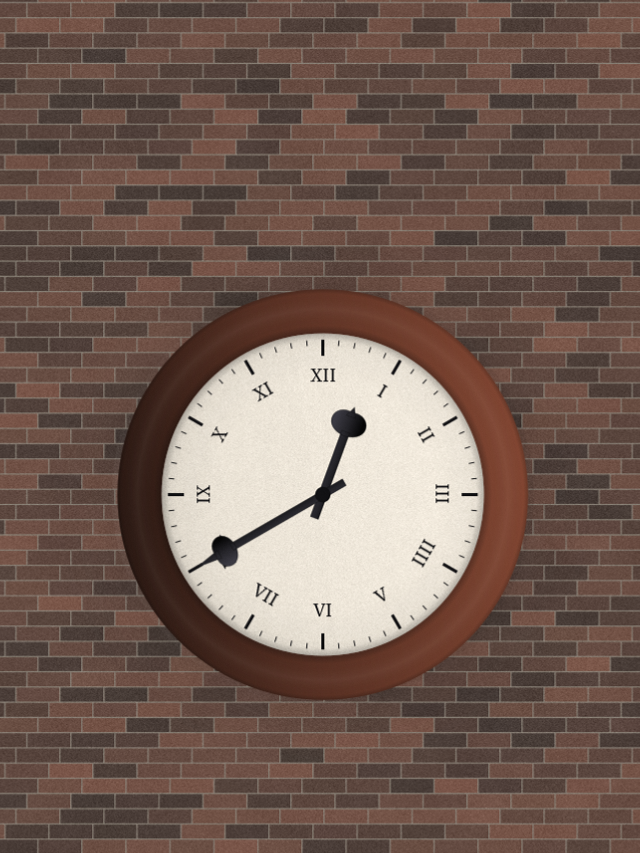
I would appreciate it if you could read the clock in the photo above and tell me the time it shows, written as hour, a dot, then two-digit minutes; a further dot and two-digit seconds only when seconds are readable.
12.40
